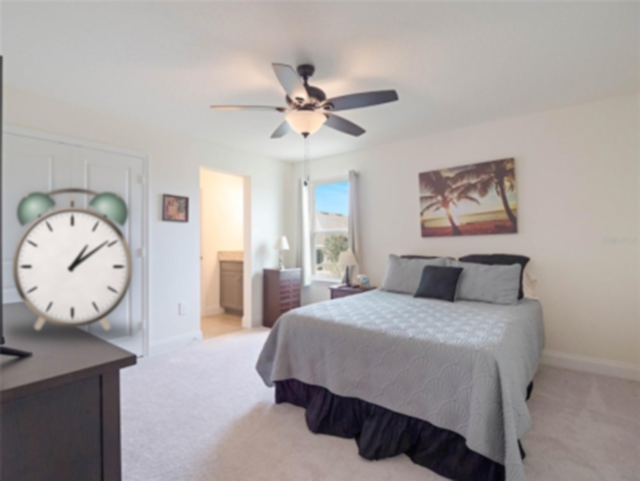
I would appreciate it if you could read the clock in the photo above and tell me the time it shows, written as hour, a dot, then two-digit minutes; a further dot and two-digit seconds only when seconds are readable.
1.09
